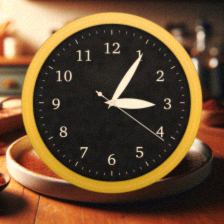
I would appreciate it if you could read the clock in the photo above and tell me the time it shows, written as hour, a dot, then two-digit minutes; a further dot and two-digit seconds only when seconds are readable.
3.05.21
